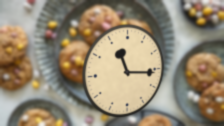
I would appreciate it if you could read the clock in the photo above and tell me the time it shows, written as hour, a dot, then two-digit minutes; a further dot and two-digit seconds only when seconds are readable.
11.16
